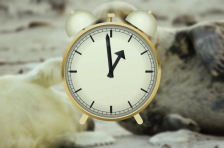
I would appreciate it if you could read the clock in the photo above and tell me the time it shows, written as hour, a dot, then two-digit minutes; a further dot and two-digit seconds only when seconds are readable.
12.59
